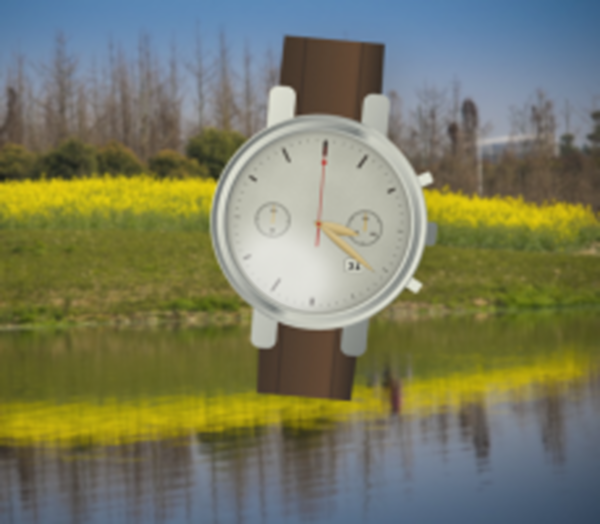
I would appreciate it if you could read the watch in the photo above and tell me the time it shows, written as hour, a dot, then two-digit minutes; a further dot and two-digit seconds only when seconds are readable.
3.21
